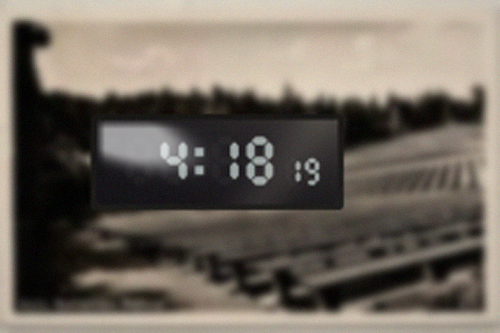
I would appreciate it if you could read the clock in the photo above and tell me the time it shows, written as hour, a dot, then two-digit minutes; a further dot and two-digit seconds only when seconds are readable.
4.18.19
